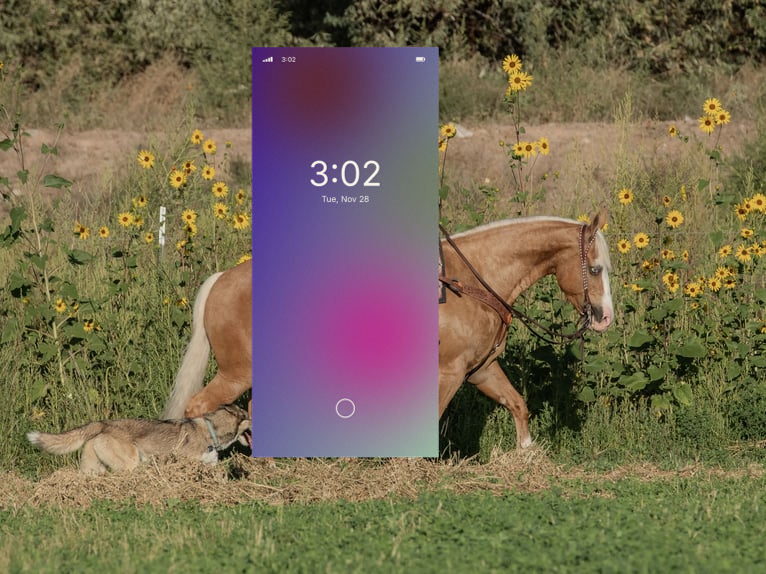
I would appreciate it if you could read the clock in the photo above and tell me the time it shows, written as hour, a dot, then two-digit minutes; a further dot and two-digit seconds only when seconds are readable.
3.02
